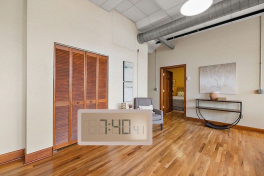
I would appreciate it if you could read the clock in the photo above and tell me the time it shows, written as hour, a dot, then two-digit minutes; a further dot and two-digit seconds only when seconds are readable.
7.40.41
